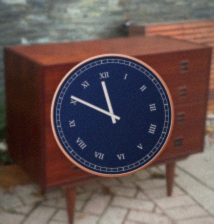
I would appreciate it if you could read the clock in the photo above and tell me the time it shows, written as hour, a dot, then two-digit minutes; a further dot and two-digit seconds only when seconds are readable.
11.51
